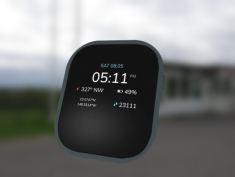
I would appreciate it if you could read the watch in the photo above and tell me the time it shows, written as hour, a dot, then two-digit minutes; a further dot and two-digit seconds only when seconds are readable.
5.11
